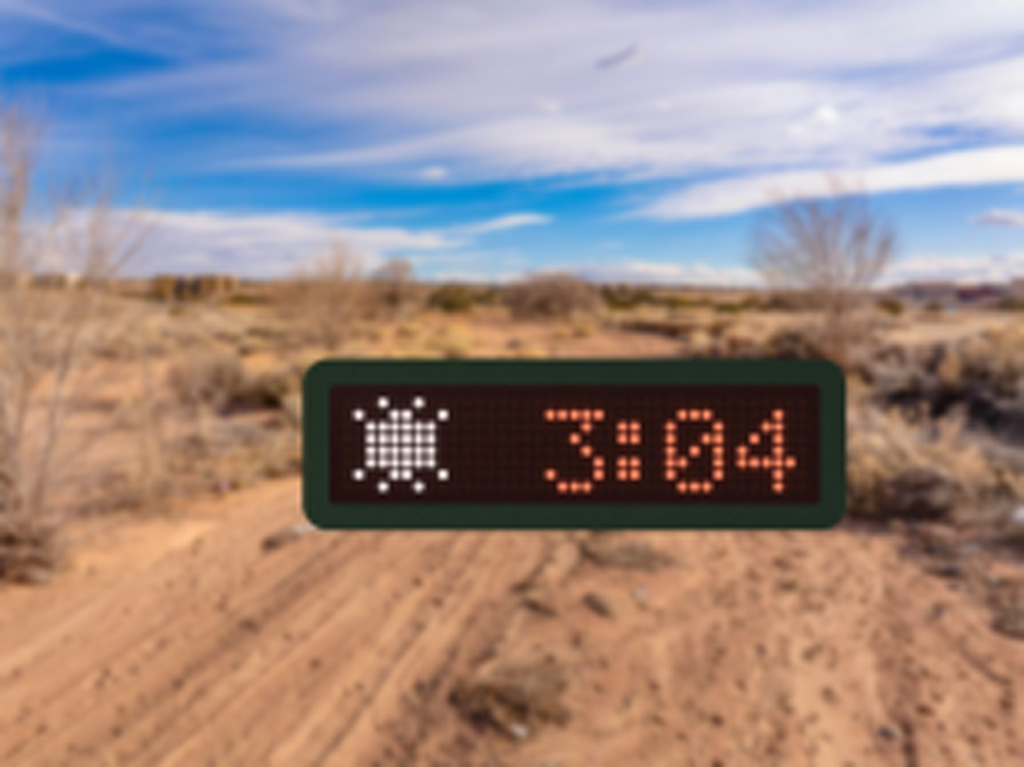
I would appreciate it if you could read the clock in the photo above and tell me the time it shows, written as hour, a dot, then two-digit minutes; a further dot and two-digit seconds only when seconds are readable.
3.04
